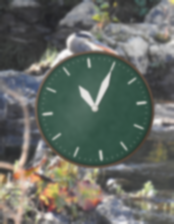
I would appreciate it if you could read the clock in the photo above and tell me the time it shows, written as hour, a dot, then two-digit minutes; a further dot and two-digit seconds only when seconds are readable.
11.05
